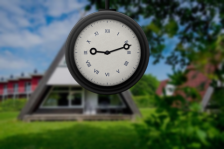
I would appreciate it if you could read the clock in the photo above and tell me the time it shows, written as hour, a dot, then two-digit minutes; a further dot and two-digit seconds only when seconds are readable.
9.12
